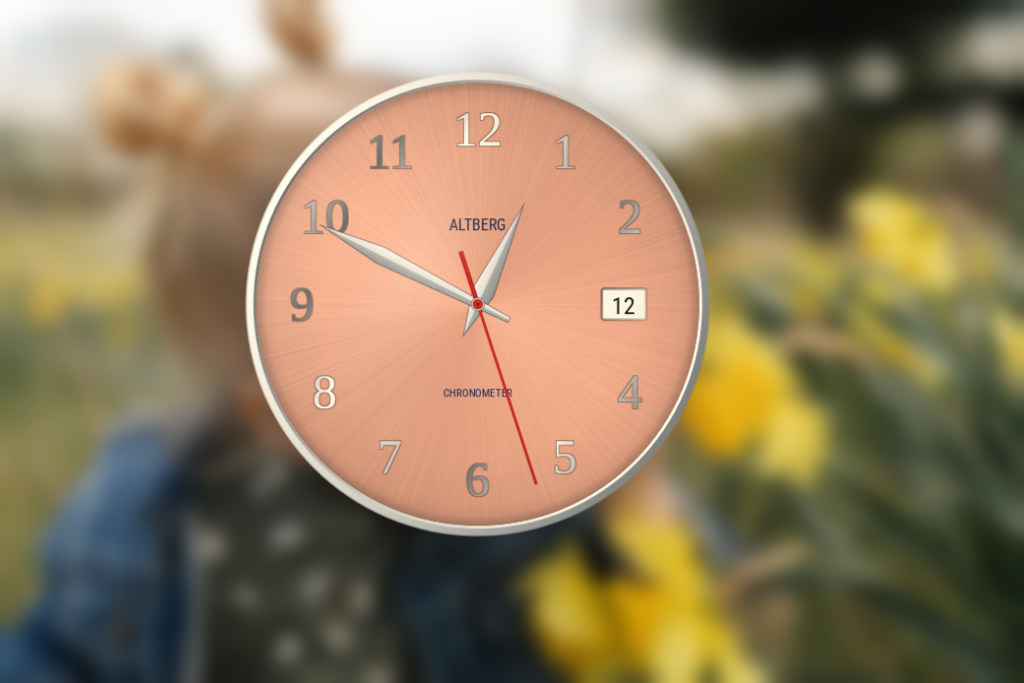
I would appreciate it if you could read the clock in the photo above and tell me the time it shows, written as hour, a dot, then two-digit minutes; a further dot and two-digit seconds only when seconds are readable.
12.49.27
